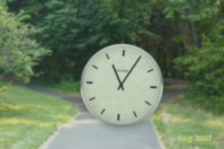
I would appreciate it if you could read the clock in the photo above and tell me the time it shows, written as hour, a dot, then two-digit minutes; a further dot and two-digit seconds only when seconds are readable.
11.05
